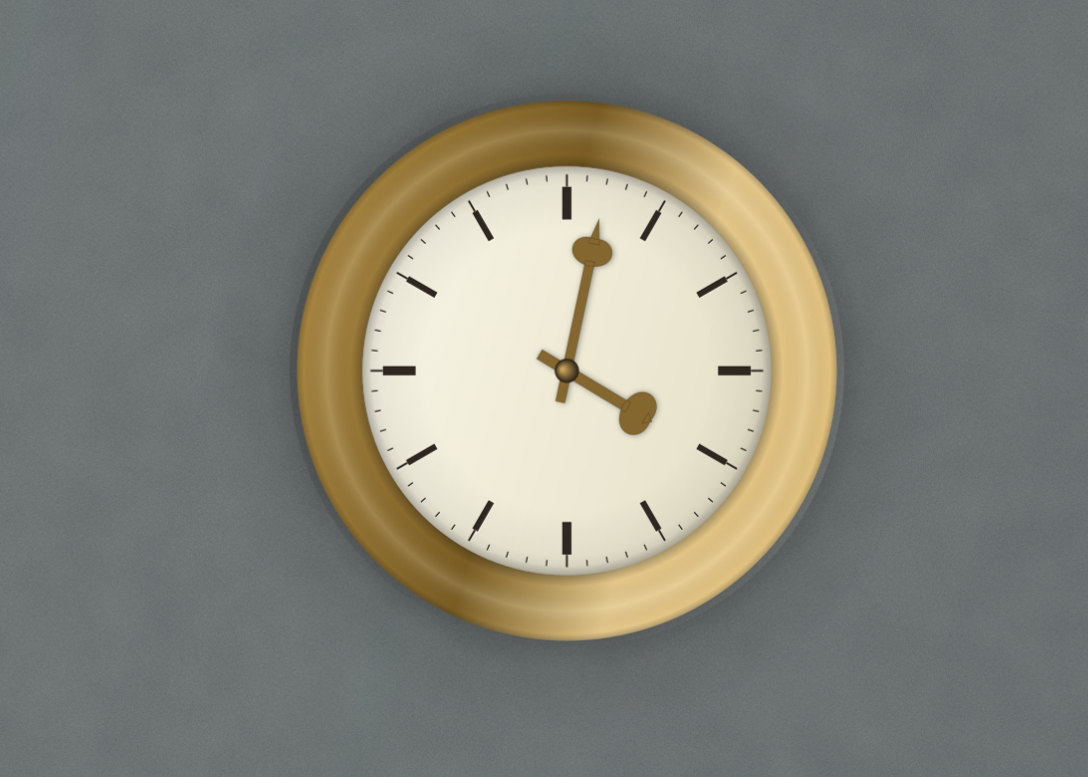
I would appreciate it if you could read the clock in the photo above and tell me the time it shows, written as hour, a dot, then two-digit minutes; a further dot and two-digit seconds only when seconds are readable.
4.02
